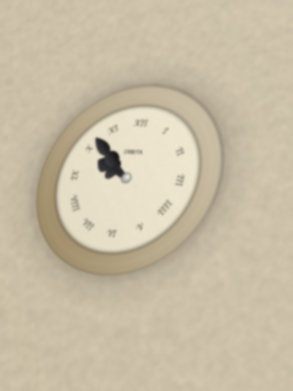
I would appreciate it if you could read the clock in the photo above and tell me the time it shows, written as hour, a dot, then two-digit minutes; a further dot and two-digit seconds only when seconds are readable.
9.52
